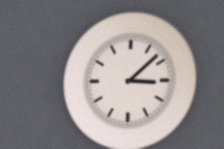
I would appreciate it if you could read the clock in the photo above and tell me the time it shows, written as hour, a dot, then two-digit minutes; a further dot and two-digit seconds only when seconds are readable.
3.08
